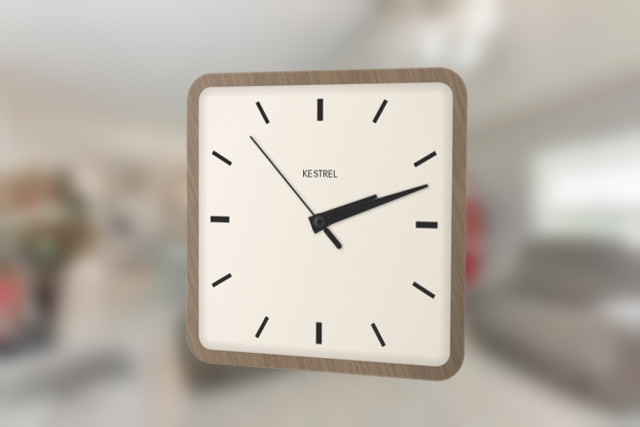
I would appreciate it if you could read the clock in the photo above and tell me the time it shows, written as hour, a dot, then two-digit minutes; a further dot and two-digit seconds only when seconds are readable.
2.11.53
